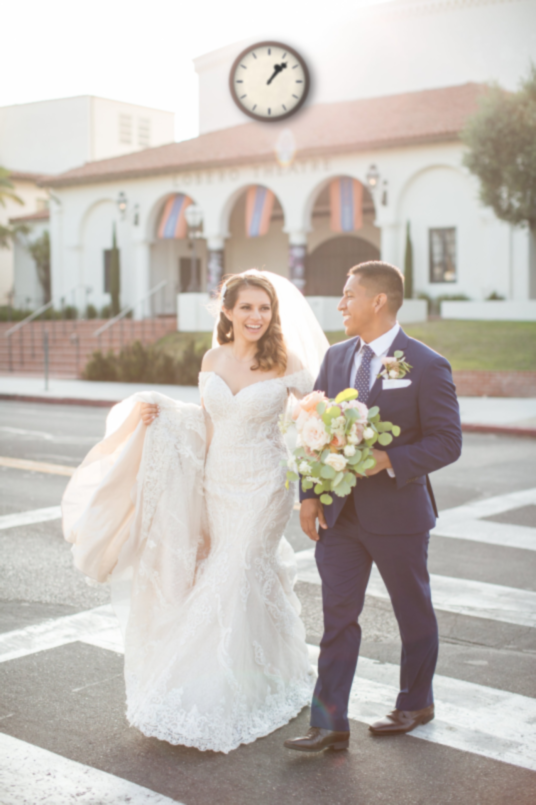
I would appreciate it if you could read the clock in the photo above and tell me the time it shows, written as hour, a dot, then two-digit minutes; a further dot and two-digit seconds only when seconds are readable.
1.07
